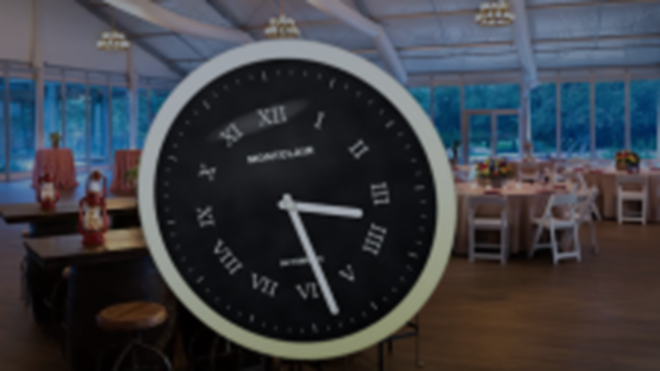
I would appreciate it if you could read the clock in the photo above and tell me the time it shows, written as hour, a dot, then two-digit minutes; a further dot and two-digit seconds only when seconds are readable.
3.28
